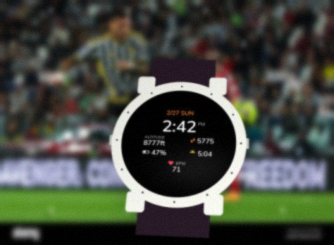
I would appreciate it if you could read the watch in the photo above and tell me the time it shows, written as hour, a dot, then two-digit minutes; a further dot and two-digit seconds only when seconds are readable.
2.42
